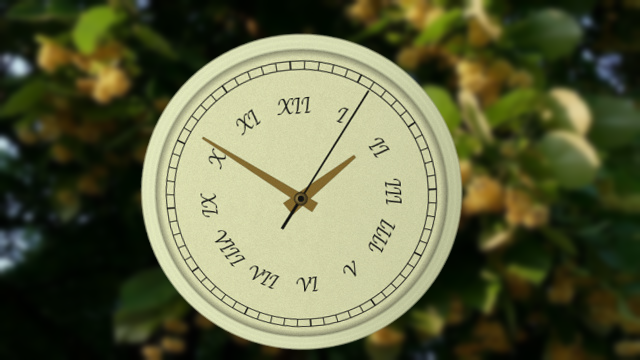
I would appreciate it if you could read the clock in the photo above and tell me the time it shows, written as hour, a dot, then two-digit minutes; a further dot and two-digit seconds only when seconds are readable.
1.51.06
